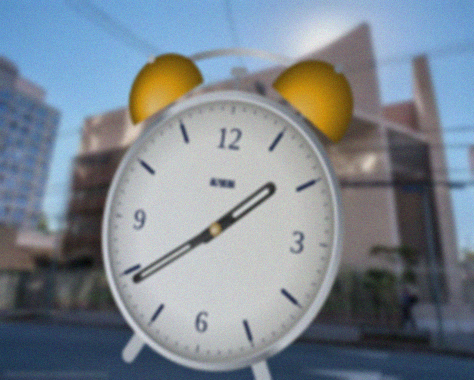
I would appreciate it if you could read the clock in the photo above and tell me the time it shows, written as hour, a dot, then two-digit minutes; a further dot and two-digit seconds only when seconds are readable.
1.39
